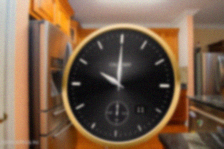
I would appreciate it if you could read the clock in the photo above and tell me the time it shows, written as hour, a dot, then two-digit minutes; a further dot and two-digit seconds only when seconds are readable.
10.00
